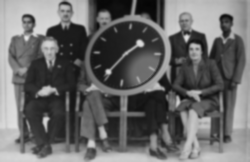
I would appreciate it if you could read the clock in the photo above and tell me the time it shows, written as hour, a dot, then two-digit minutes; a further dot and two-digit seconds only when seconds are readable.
1.36
